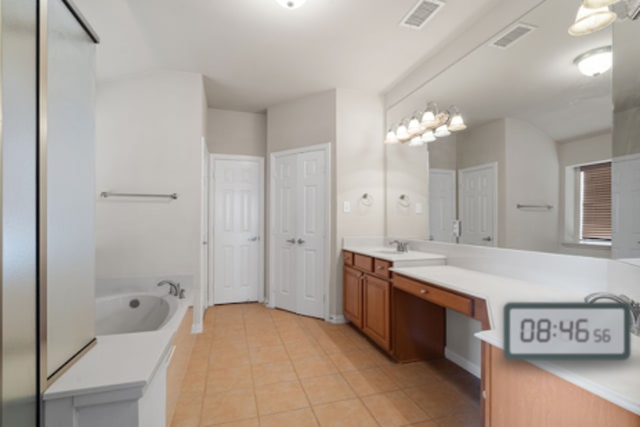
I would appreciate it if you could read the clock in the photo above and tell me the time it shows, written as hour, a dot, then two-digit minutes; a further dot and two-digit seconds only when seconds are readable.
8.46.56
